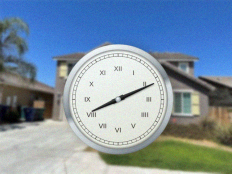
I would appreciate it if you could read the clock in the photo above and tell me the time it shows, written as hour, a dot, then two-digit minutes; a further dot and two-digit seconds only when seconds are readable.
8.11
